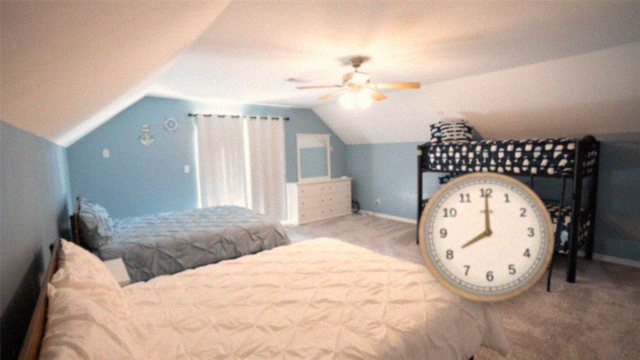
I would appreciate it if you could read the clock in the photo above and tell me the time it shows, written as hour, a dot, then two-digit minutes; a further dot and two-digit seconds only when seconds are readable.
8.00
